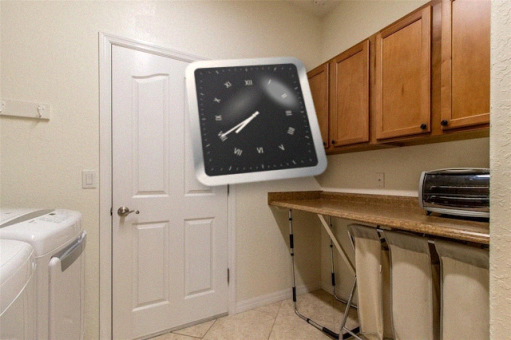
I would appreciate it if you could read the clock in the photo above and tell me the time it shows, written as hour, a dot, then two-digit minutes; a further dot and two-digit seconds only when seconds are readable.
7.40
